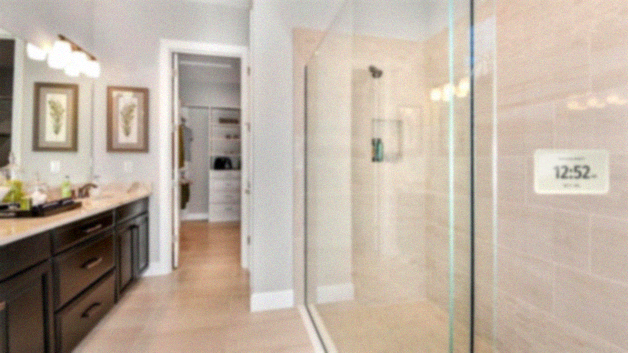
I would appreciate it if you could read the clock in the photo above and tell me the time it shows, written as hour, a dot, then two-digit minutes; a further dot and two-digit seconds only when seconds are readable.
12.52
